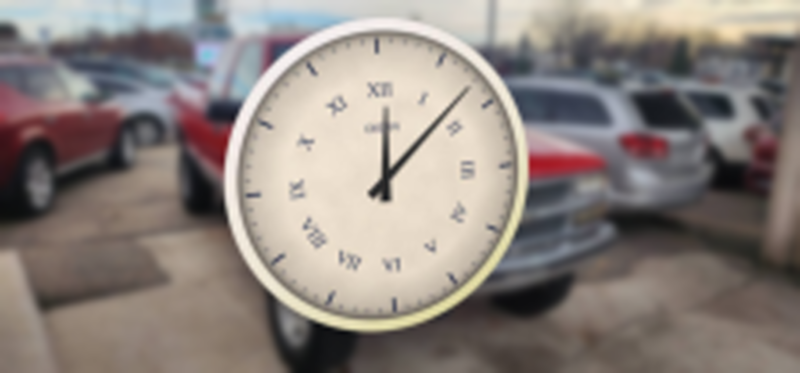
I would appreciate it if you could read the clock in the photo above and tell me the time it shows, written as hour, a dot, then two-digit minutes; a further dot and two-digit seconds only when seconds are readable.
12.08
